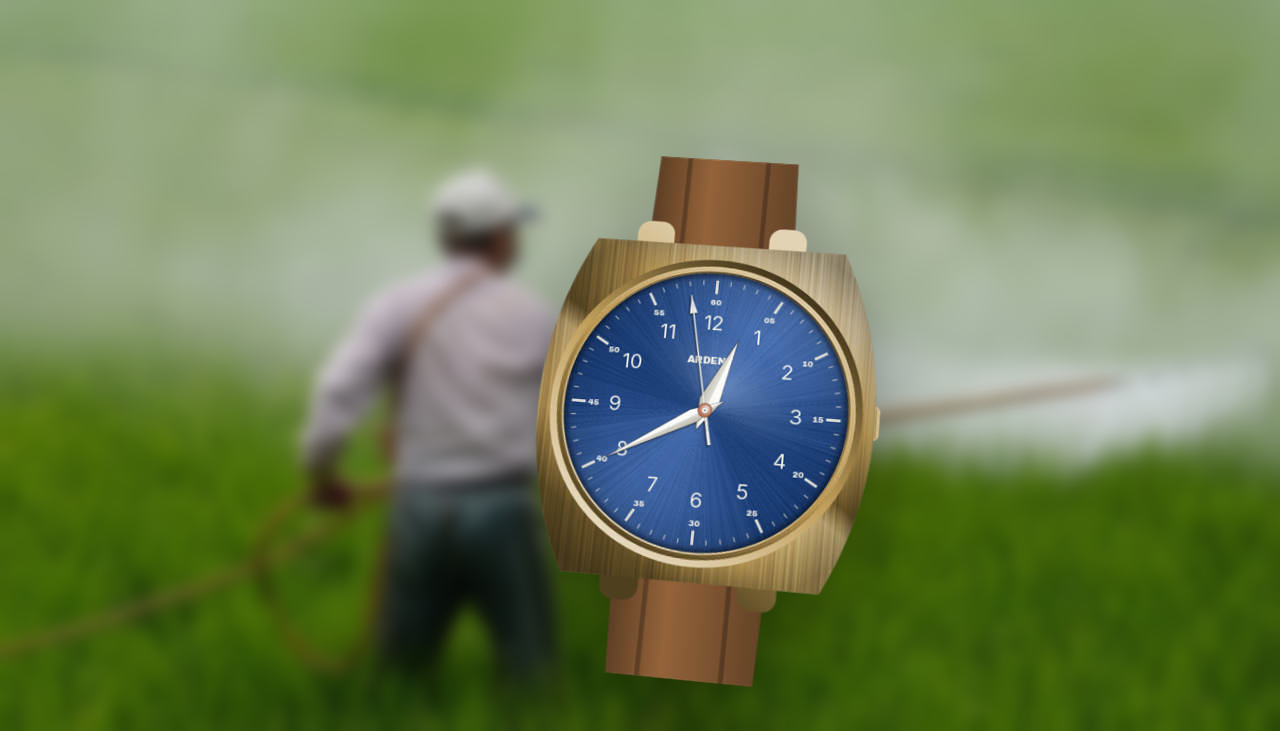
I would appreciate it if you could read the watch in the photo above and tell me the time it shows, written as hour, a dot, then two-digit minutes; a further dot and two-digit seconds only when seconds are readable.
12.39.58
